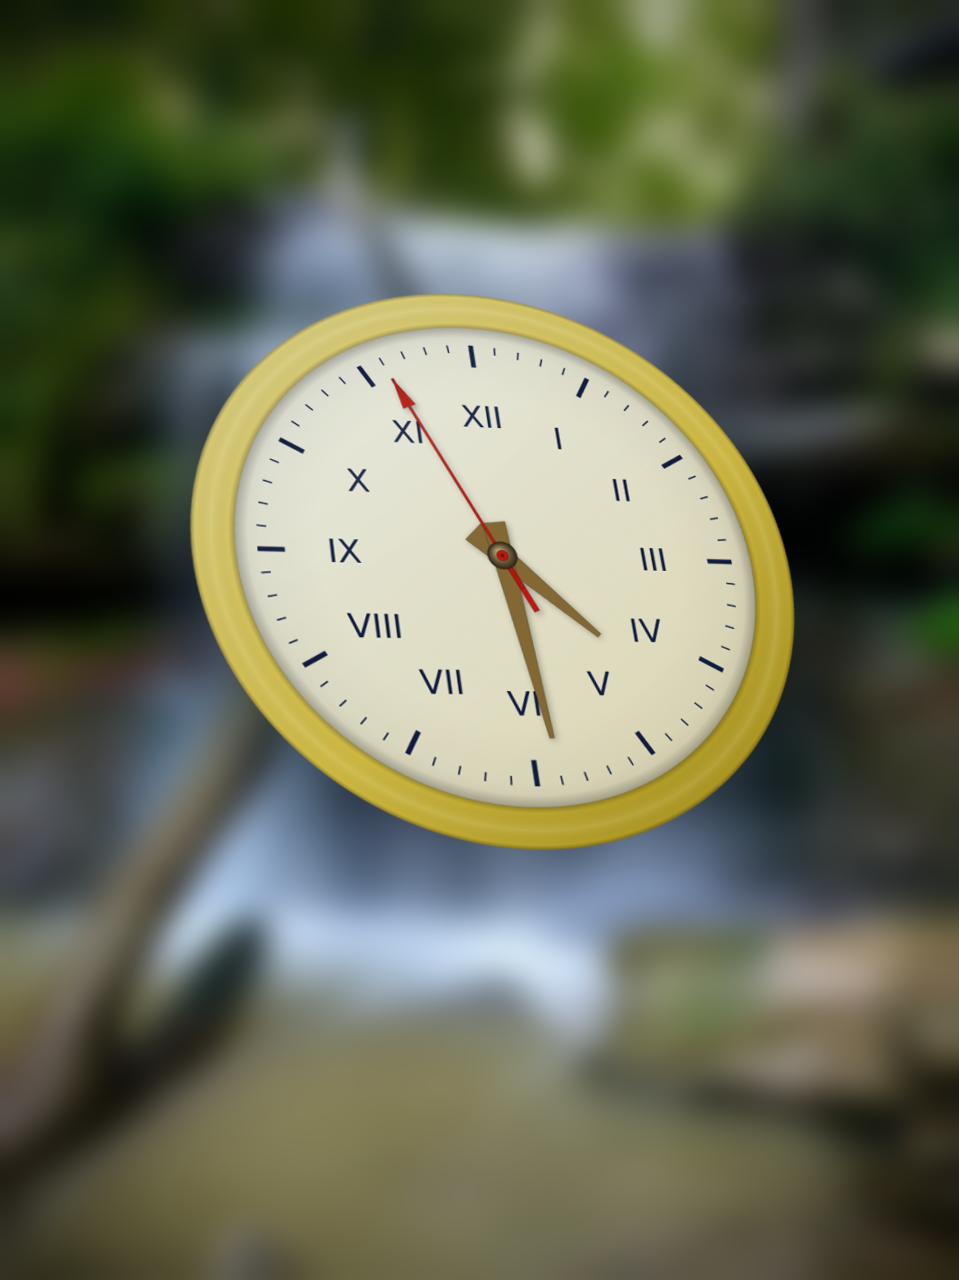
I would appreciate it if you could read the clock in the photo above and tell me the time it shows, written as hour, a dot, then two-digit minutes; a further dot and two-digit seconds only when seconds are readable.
4.28.56
